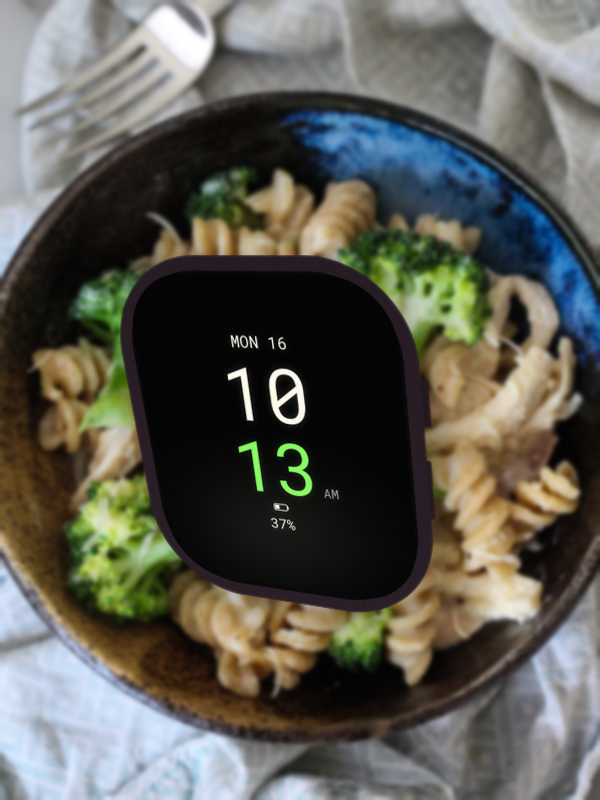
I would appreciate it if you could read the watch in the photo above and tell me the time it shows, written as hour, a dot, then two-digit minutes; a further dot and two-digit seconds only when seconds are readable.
10.13
